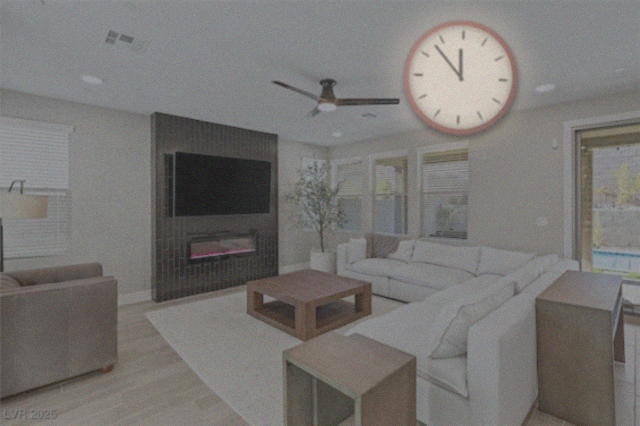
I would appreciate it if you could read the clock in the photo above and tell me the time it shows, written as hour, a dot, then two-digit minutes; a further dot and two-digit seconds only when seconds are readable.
11.53
